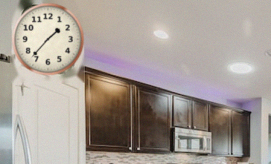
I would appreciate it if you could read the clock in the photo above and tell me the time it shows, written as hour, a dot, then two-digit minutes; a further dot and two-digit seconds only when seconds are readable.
1.37
